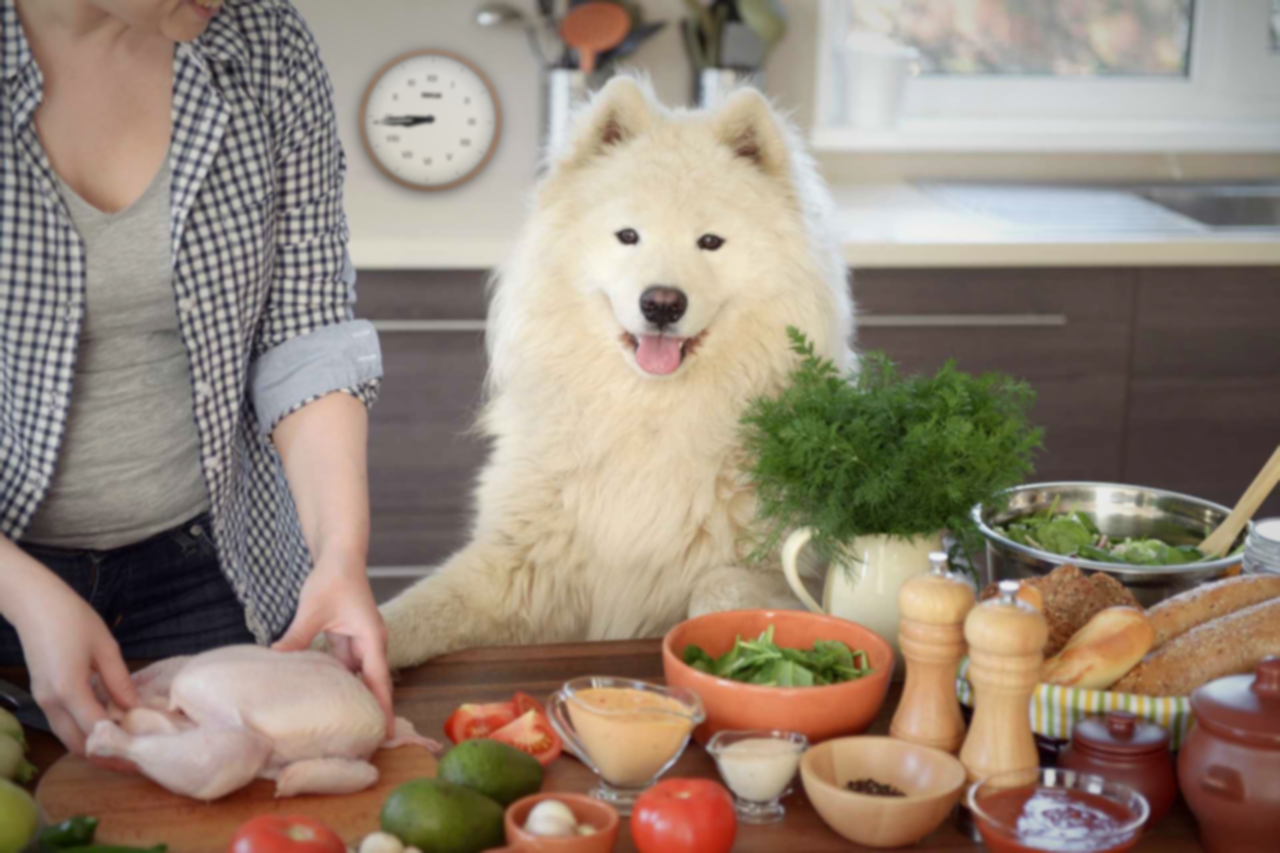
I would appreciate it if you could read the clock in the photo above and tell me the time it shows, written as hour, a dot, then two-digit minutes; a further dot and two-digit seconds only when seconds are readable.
8.44
